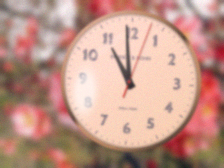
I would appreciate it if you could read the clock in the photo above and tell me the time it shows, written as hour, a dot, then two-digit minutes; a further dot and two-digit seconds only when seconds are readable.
10.59.03
